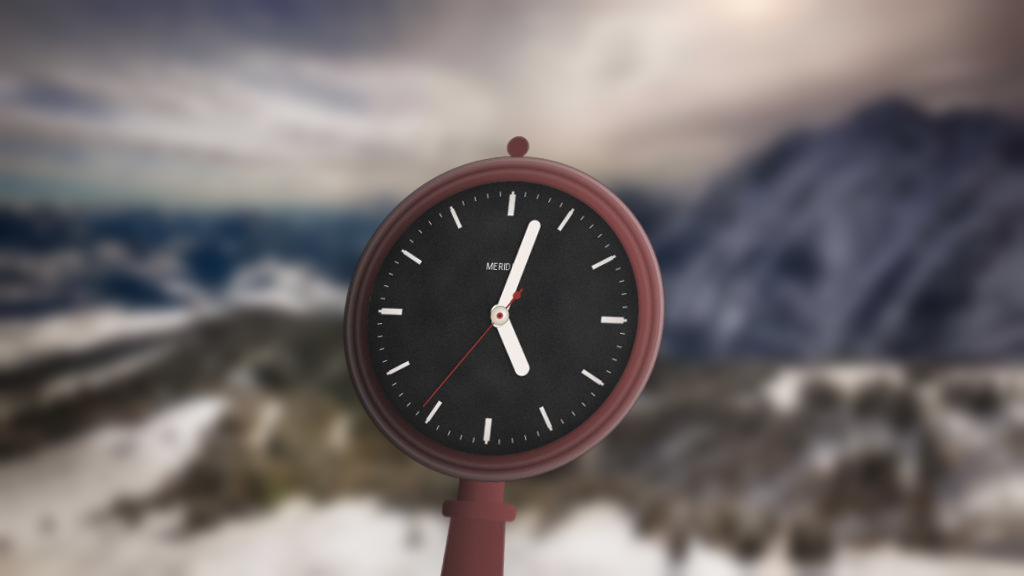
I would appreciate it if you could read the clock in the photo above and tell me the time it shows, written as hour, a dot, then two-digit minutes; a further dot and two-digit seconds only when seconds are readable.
5.02.36
